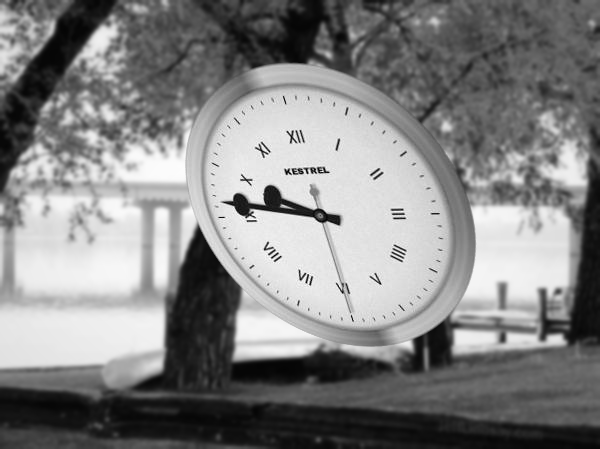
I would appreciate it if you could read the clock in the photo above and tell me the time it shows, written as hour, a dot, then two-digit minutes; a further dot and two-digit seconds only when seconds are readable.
9.46.30
